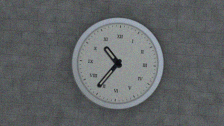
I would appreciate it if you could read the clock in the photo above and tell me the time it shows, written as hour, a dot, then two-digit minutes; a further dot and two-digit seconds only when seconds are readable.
10.36
